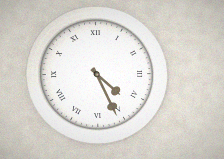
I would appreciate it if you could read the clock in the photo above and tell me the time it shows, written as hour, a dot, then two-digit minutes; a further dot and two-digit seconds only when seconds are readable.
4.26
